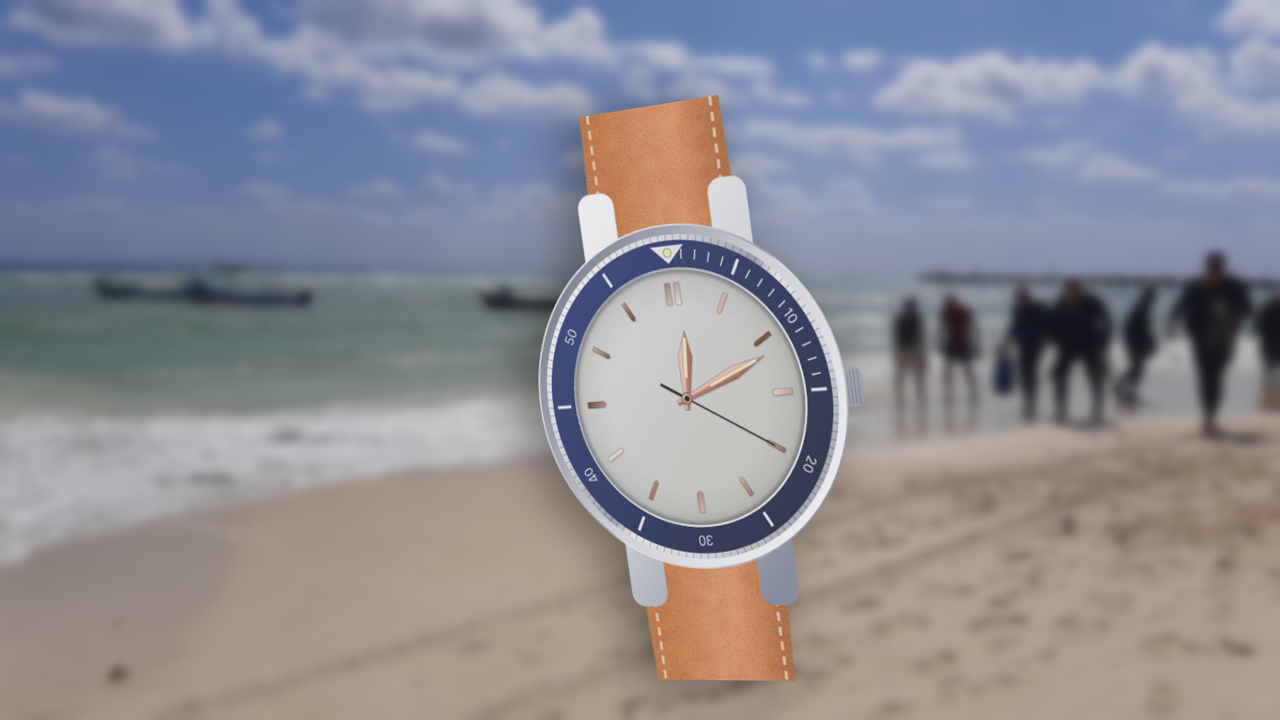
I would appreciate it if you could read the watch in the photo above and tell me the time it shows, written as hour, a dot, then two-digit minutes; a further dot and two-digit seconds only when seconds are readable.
12.11.20
